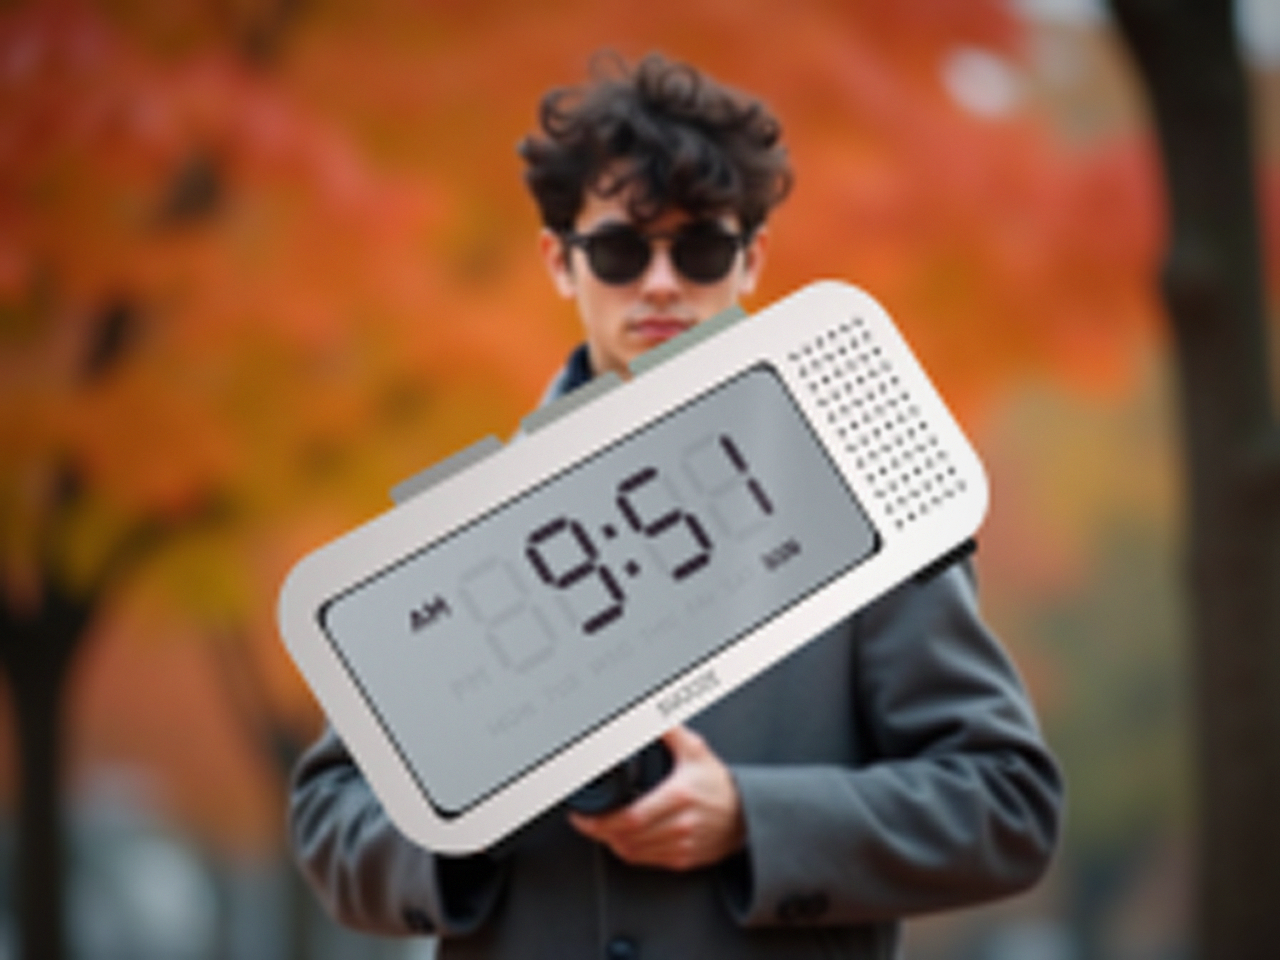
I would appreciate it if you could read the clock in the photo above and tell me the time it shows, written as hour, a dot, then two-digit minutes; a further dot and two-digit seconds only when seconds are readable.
9.51
